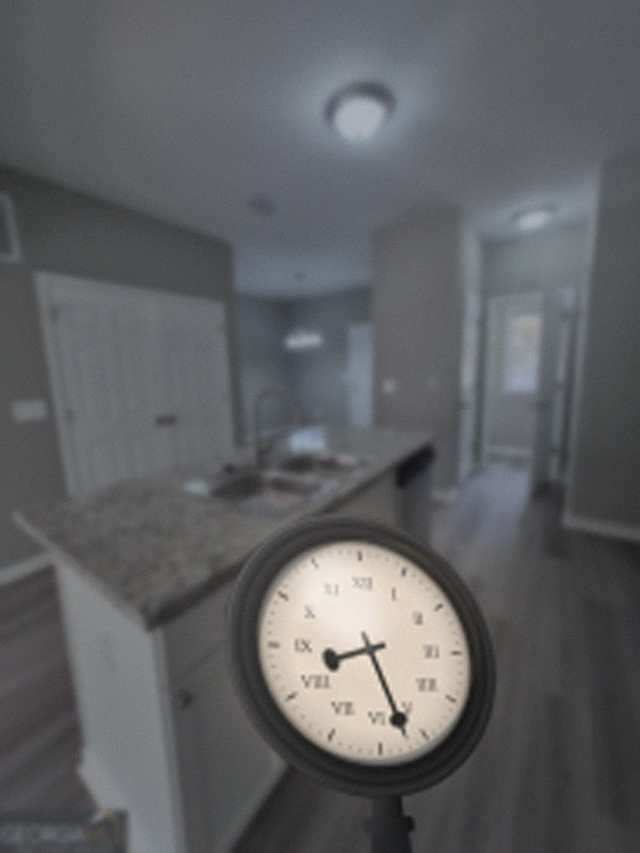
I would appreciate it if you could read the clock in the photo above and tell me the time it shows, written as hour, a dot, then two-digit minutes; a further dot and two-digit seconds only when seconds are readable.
8.27
